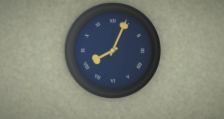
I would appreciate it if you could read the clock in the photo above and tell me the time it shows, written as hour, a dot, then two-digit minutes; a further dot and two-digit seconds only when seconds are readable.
8.04
